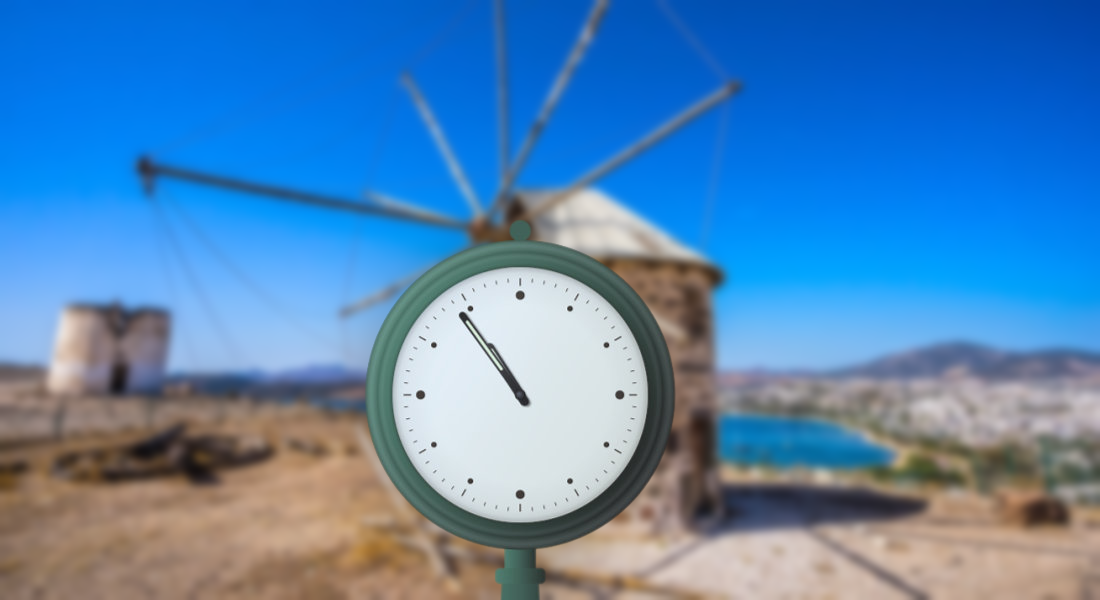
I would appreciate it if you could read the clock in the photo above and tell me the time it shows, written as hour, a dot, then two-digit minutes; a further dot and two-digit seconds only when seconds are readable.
10.54
